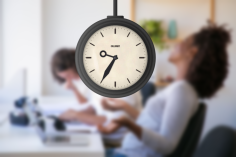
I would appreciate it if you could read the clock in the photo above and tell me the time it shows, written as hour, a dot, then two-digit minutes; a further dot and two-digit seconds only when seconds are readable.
9.35
